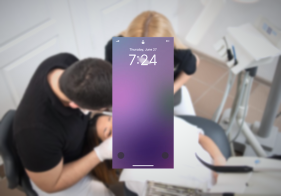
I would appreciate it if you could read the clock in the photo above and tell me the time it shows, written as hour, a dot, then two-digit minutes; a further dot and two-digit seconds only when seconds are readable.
7.24
